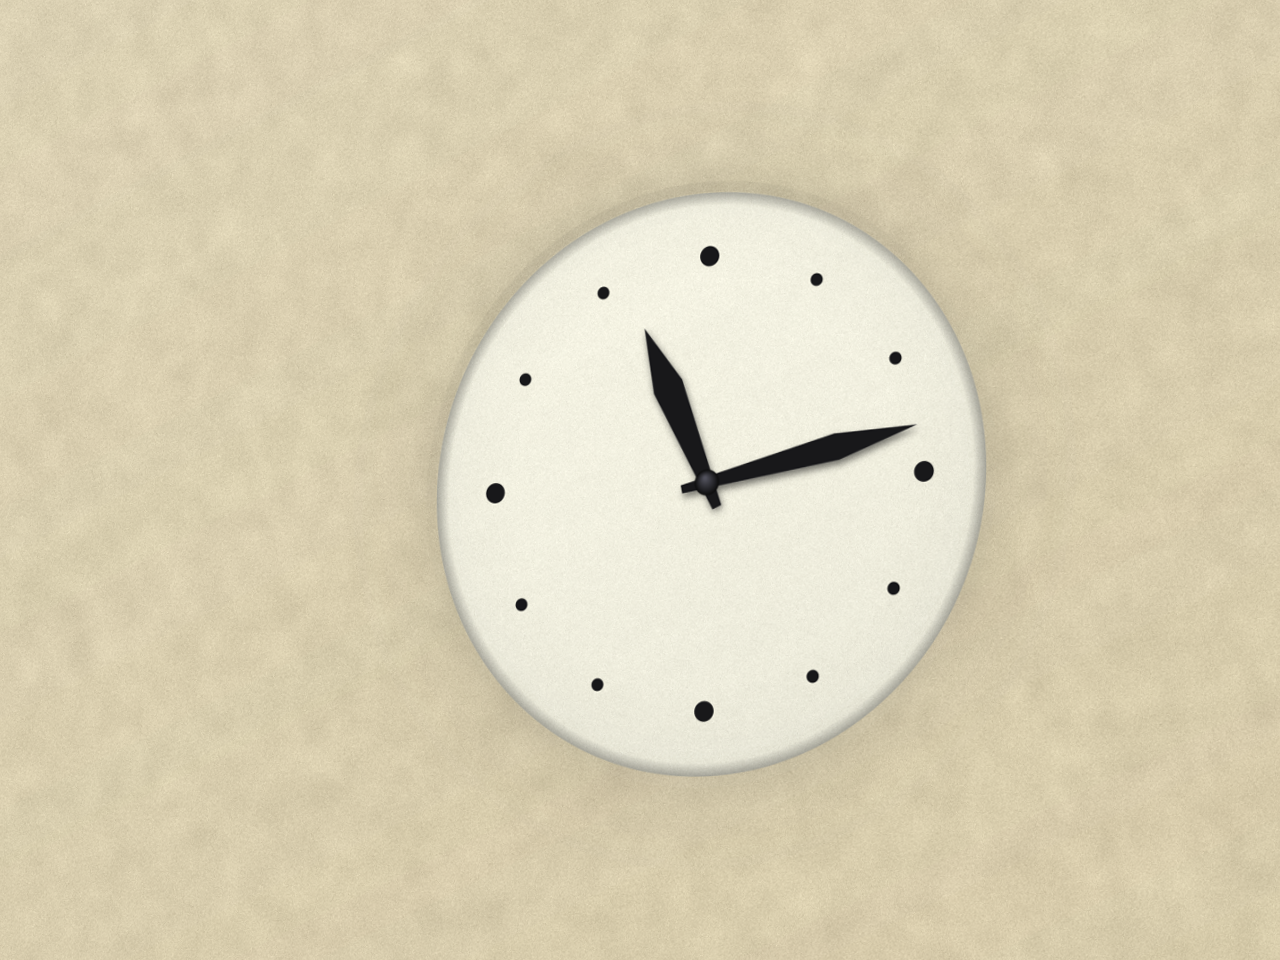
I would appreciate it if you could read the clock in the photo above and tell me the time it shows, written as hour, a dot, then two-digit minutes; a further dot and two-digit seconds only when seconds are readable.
11.13
